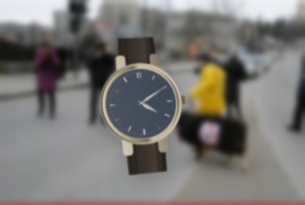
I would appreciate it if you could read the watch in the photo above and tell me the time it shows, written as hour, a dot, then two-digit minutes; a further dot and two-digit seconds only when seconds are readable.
4.10
